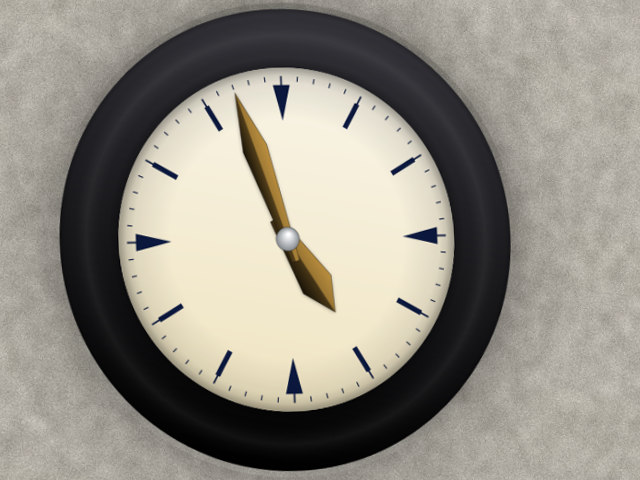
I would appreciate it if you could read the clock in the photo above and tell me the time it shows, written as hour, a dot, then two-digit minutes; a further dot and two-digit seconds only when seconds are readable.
4.57
